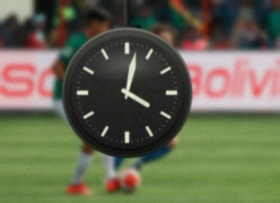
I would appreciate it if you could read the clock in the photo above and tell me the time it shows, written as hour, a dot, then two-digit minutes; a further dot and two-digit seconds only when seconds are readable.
4.02
